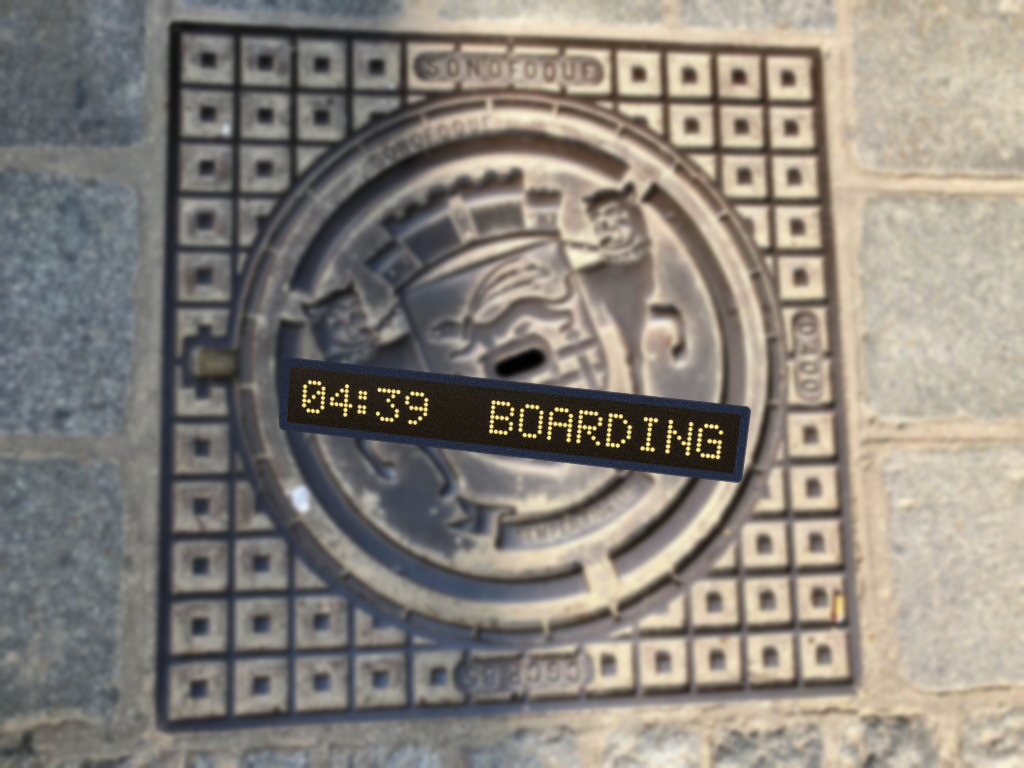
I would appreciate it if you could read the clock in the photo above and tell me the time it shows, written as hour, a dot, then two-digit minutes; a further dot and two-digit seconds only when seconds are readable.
4.39
